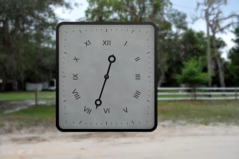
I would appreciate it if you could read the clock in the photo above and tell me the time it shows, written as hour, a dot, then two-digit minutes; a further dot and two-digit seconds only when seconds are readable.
12.33
